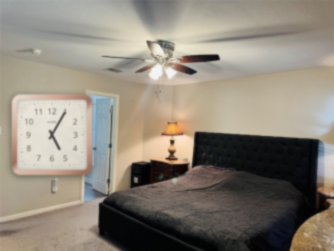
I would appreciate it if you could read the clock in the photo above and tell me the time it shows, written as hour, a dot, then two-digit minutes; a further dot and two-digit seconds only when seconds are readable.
5.05
